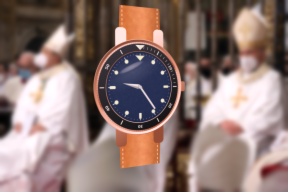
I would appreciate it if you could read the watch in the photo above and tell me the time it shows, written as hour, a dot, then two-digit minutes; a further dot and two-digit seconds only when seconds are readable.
9.24
